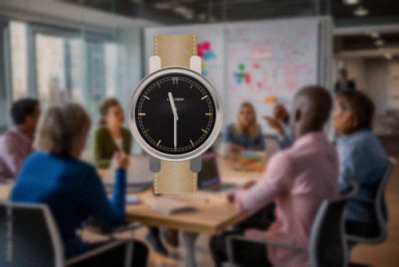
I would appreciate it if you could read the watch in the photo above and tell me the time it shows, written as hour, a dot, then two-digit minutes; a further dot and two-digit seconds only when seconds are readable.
11.30
